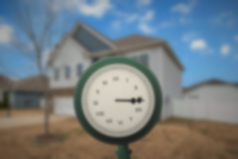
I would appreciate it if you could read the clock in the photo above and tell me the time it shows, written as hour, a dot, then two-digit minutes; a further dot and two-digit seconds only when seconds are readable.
3.16
